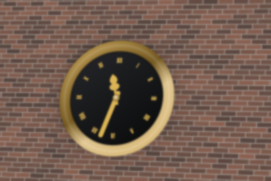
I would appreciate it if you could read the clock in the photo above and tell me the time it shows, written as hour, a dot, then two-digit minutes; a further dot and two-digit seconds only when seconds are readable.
11.33
